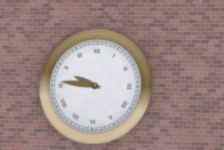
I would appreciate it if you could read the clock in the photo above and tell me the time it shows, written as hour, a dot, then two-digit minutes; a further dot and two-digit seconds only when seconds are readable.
9.46
